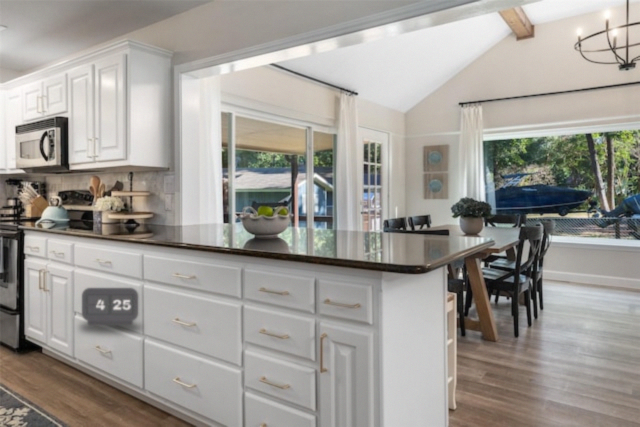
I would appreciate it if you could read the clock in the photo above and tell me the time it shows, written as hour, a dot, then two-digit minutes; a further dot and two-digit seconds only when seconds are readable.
4.25
